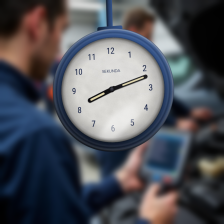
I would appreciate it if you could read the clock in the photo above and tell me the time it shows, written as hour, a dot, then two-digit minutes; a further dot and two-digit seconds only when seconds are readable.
8.12
